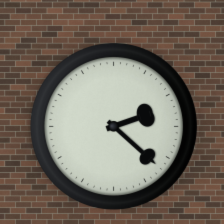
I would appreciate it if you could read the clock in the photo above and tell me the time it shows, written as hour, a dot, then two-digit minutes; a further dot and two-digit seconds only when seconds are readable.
2.22
